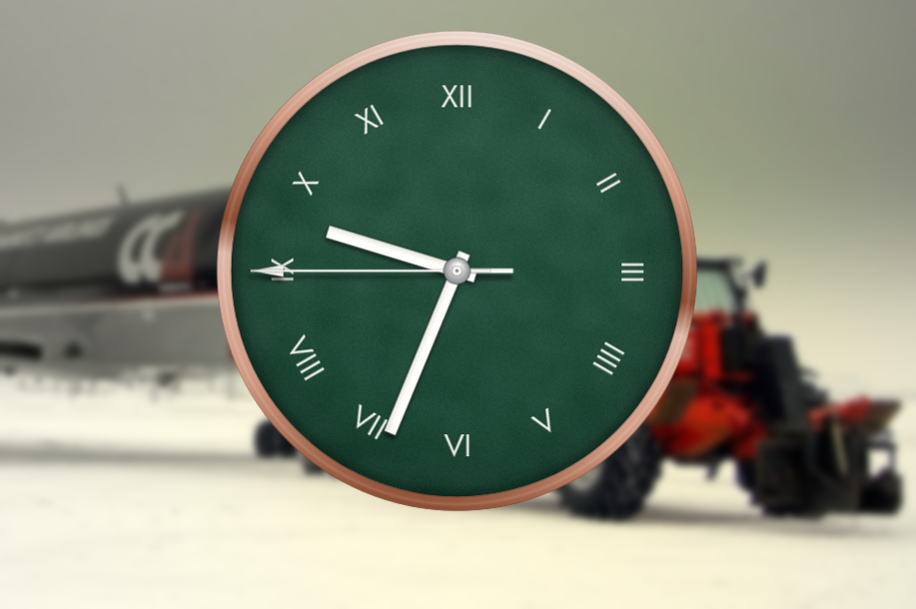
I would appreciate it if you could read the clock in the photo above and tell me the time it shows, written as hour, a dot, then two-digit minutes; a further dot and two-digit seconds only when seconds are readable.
9.33.45
